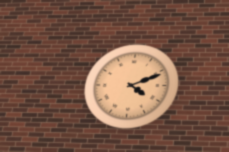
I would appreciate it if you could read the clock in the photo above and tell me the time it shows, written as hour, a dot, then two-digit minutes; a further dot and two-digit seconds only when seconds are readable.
4.11
